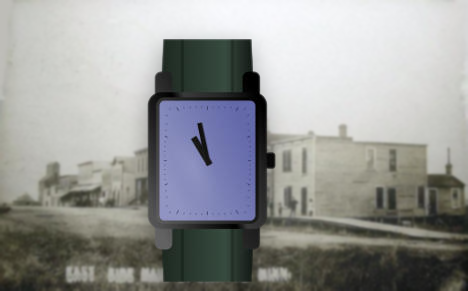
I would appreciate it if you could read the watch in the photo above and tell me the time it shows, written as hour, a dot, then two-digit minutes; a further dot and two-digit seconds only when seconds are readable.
10.58
